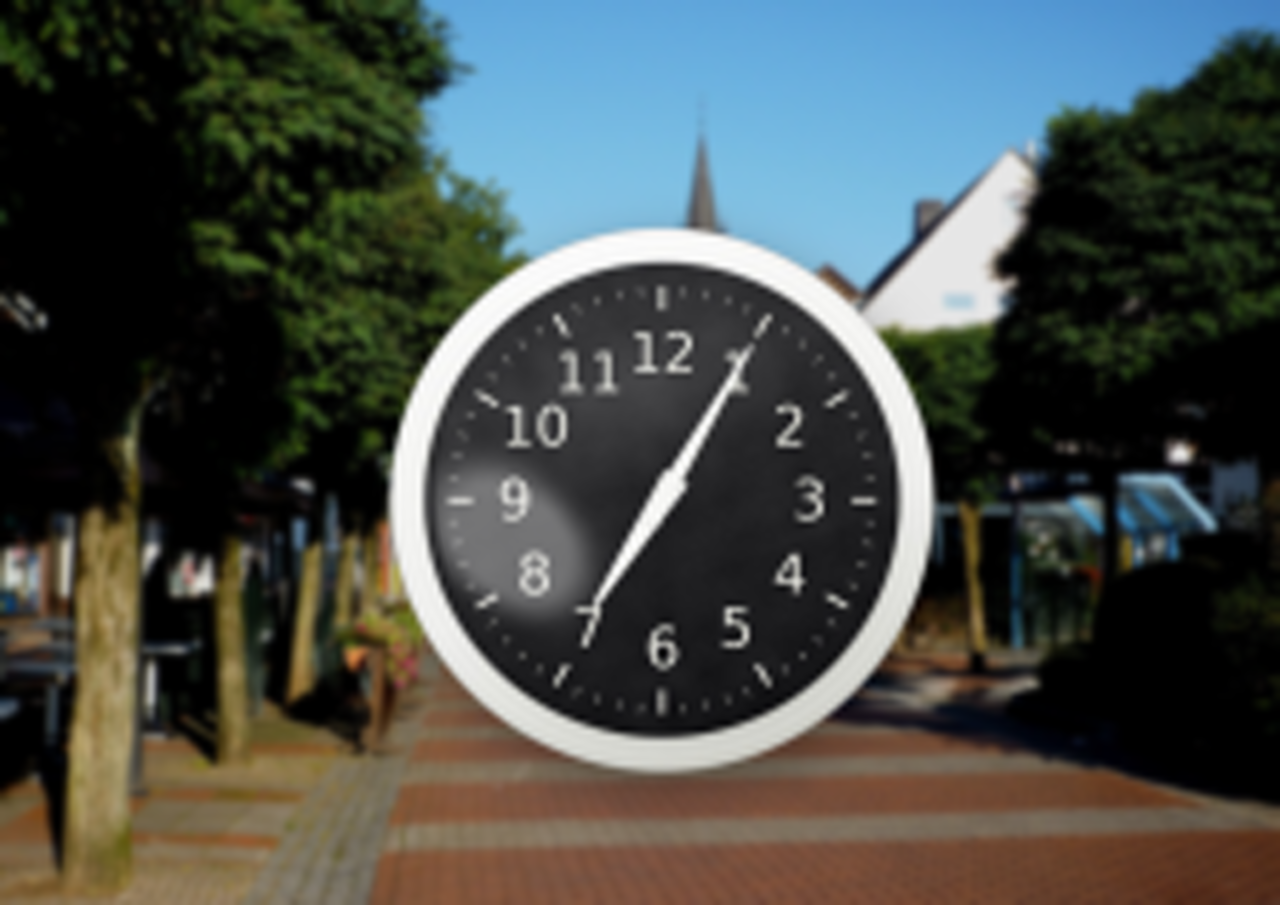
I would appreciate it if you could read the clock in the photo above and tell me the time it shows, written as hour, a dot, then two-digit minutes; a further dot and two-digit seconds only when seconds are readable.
7.05
